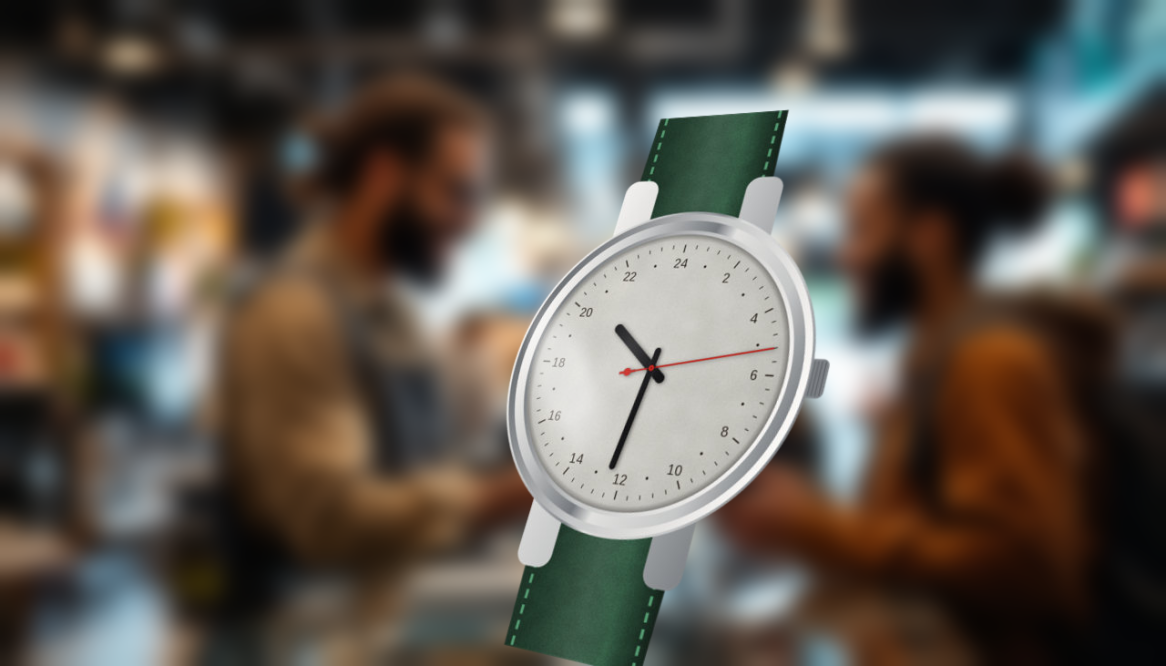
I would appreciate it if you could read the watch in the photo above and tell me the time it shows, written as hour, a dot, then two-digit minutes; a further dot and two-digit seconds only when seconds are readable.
20.31.13
